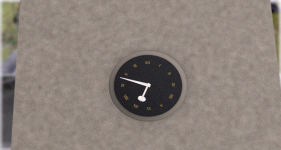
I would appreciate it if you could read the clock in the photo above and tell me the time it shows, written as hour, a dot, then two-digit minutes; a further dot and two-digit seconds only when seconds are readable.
6.48
